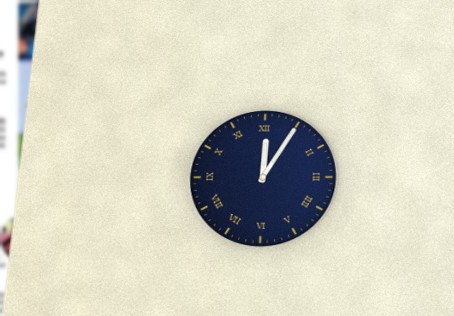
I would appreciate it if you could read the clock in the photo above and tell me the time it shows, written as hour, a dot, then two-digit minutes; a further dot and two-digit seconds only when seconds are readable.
12.05
